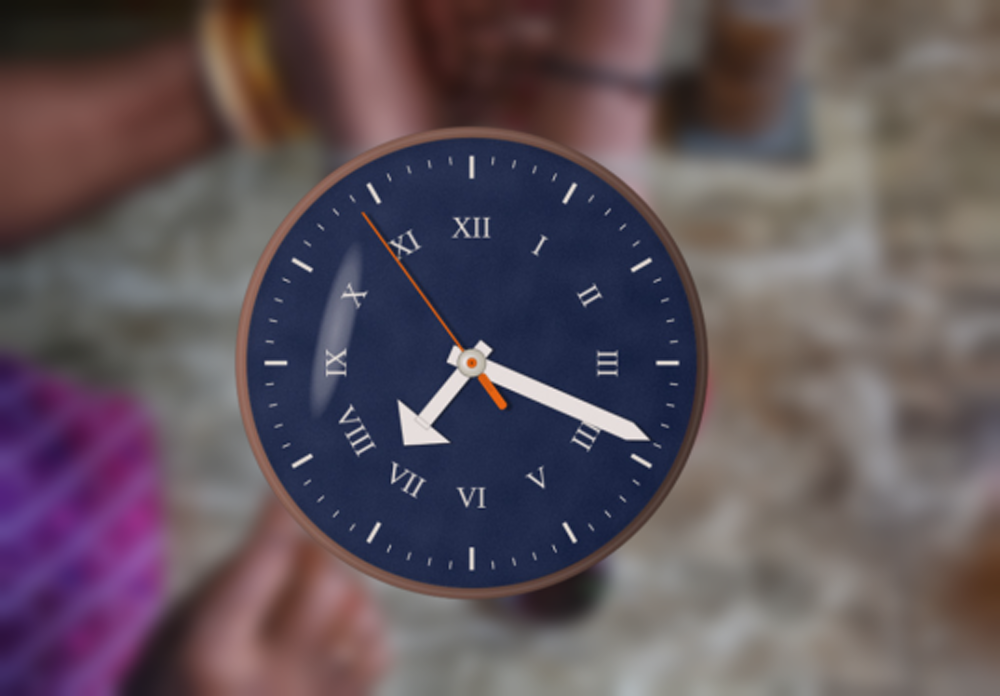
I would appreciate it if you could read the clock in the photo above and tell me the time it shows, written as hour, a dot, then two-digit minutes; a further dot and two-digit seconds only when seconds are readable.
7.18.54
